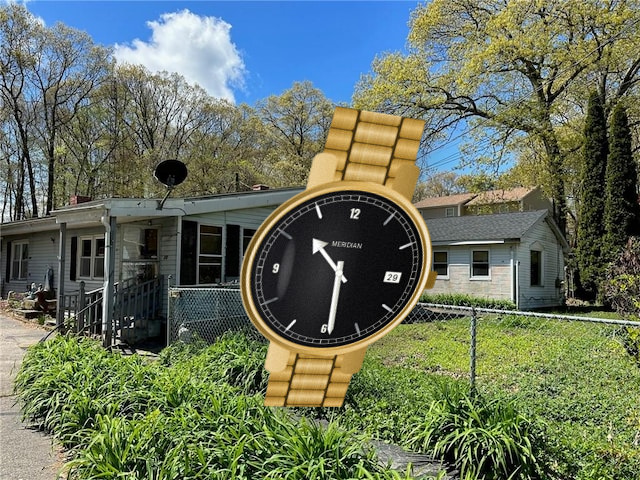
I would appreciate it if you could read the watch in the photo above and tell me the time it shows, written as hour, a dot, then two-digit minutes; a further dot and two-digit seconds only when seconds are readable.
10.29
